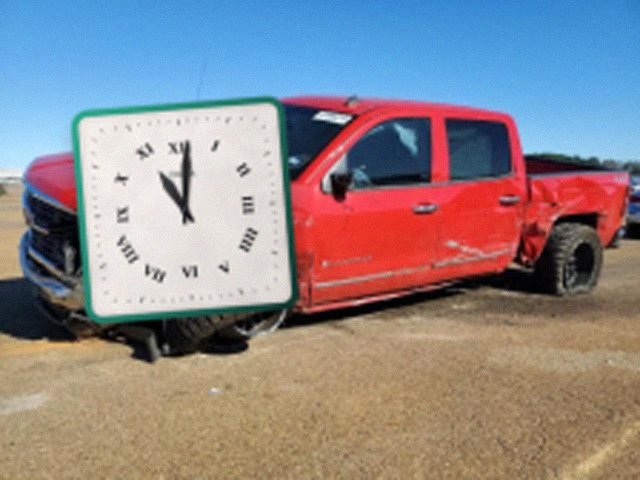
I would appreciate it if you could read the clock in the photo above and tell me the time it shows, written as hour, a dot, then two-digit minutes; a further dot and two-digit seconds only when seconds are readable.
11.01
